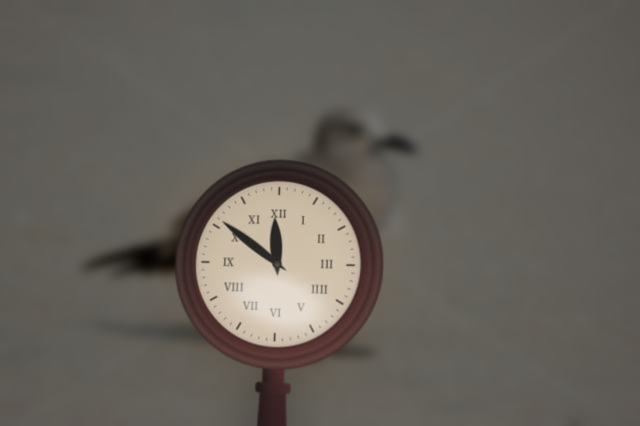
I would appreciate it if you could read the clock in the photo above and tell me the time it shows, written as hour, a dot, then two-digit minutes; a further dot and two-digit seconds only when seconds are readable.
11.51
